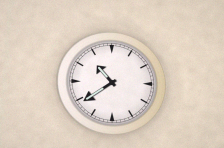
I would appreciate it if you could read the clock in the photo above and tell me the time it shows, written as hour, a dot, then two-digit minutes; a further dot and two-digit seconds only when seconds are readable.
10.39
